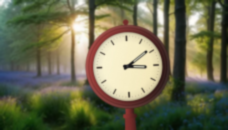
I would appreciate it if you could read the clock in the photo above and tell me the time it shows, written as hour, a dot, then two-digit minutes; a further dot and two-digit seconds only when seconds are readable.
3.09
